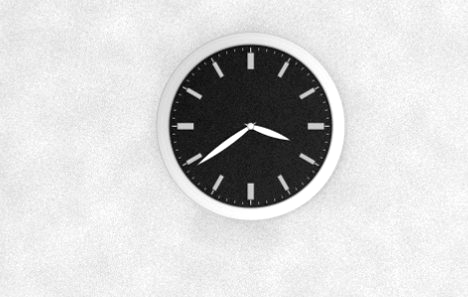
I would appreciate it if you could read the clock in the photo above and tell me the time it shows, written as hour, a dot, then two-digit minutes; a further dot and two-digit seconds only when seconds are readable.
3.39
